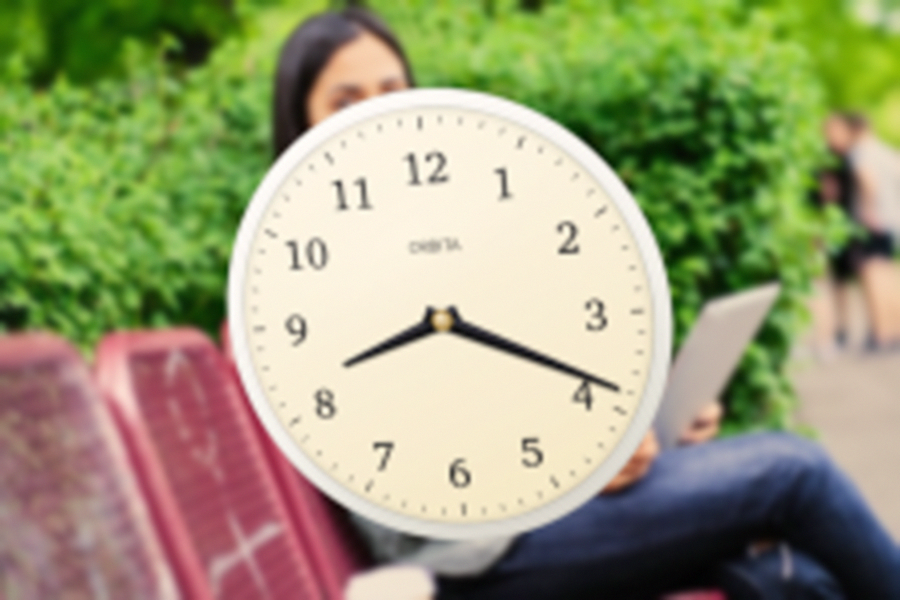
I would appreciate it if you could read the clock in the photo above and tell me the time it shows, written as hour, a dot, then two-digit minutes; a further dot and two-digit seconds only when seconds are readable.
8.19
